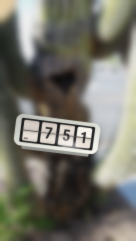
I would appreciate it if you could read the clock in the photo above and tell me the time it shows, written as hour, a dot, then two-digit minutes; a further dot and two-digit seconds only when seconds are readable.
7.51
